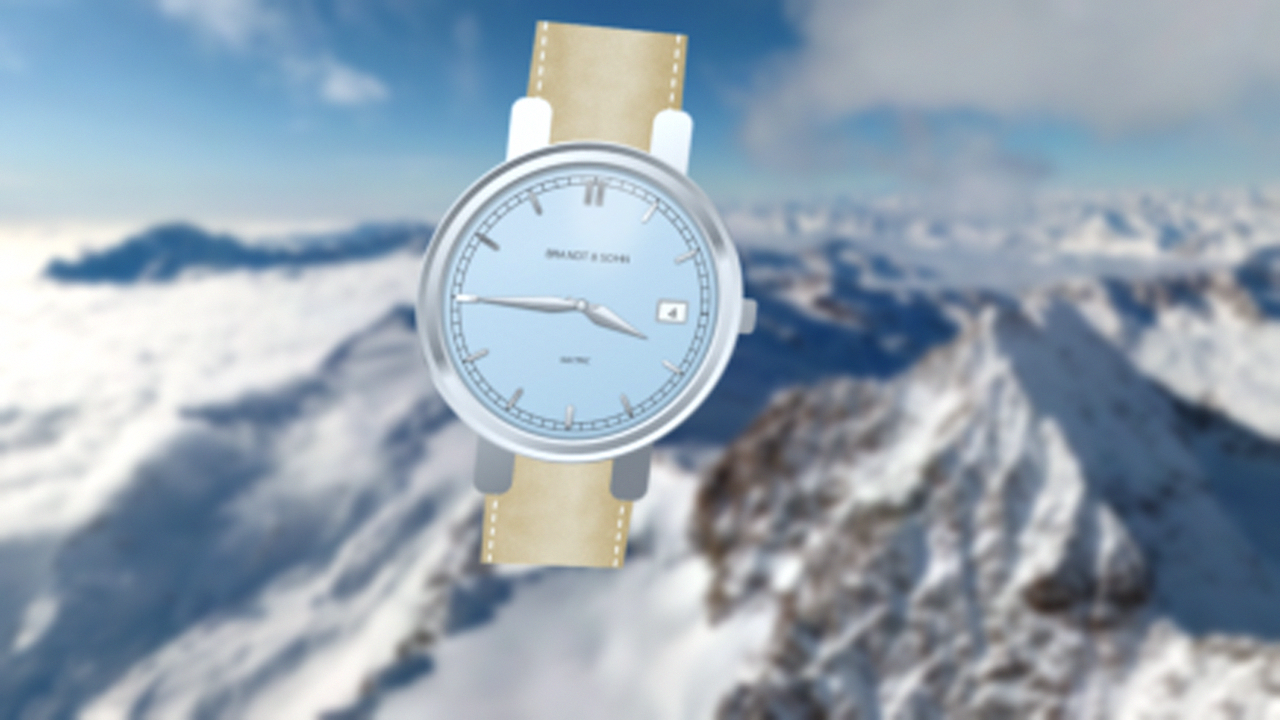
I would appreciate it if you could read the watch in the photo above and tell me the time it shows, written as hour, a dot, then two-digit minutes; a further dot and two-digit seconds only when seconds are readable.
3.45
